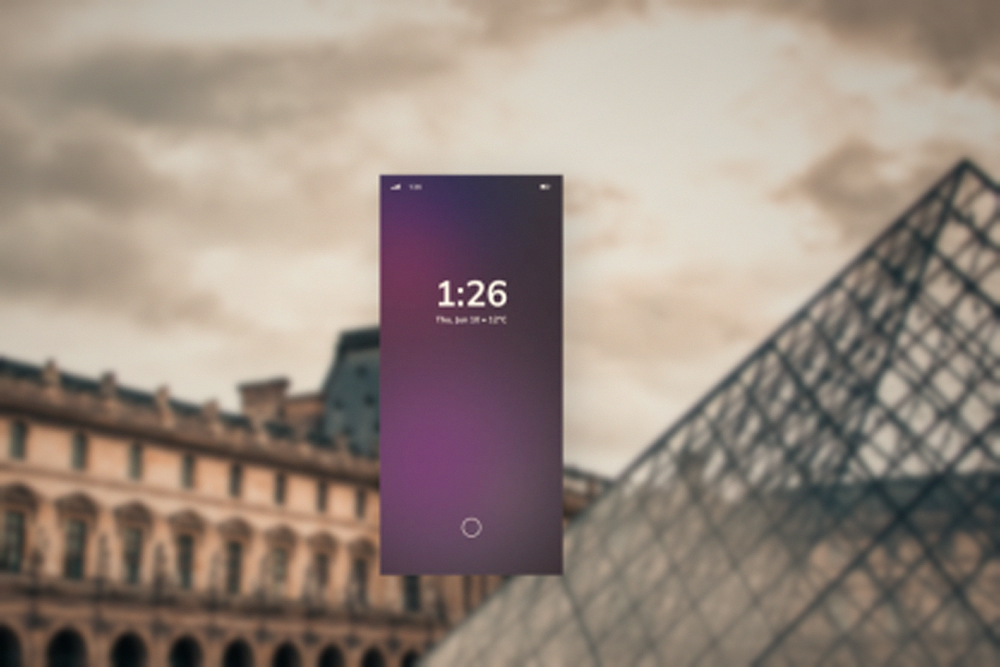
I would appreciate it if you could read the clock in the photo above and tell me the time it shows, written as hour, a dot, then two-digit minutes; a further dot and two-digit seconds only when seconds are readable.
1.26
